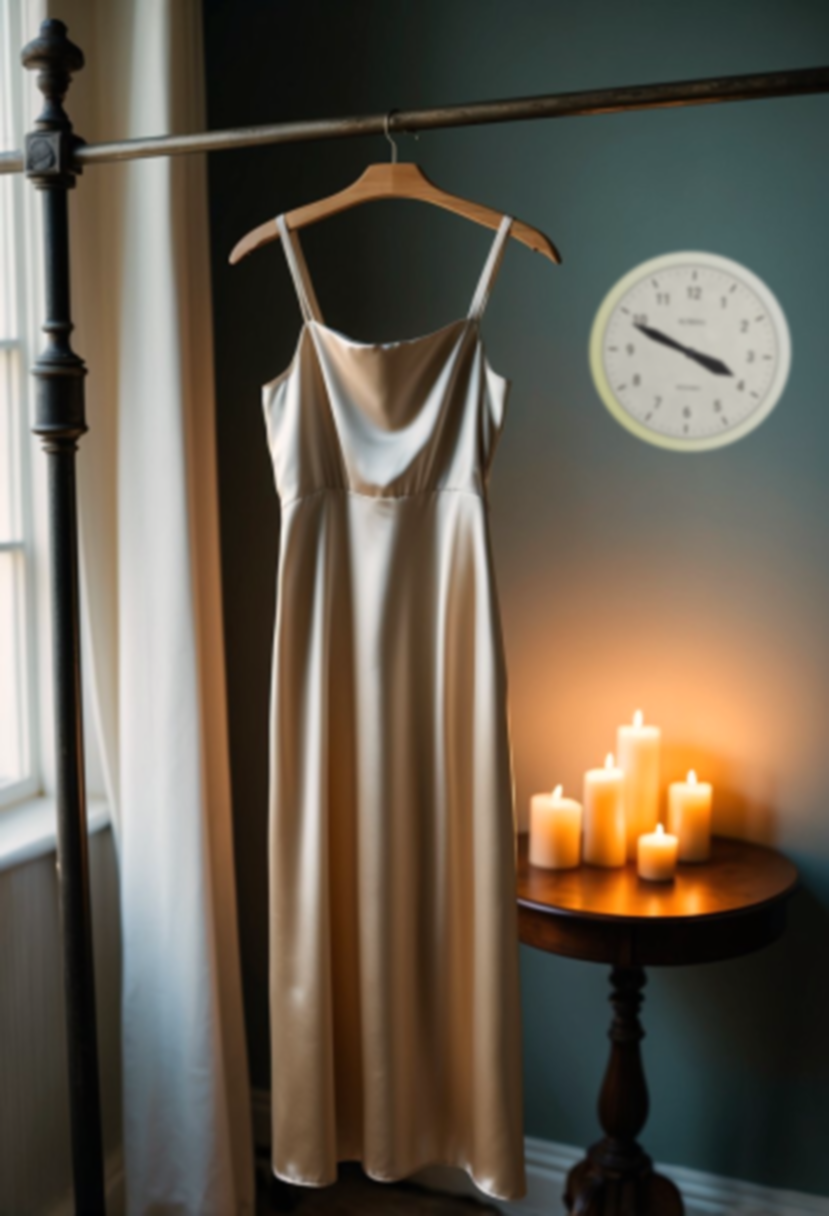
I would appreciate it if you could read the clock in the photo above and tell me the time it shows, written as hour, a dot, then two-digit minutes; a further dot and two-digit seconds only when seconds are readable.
3.49
